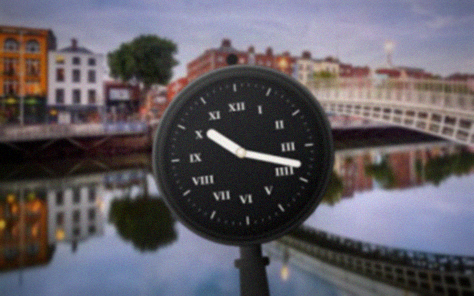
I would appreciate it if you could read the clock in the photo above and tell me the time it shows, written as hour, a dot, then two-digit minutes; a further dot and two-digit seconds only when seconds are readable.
10.18
